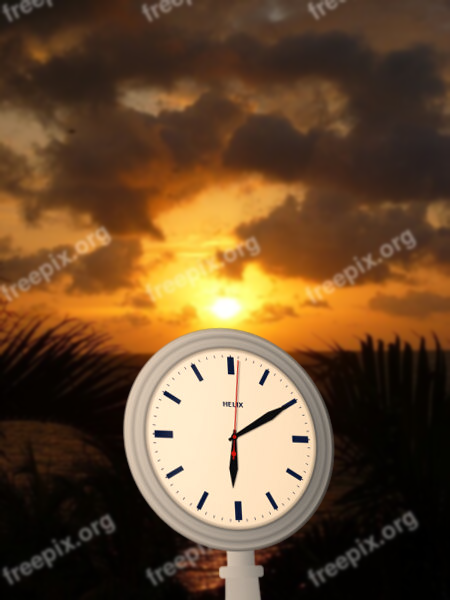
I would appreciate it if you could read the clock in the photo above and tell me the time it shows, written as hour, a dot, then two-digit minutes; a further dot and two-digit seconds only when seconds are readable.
6.10.01
